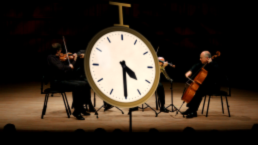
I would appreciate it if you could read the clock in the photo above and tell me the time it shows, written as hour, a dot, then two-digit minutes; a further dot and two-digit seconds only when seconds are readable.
4.30
